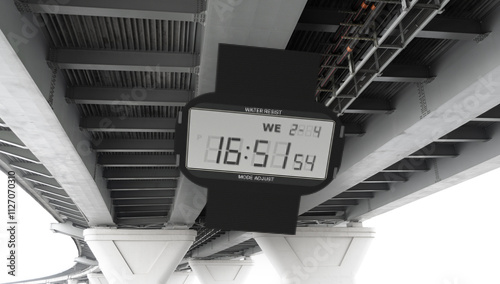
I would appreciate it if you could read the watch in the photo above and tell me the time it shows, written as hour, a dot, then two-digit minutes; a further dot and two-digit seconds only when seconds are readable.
16.51.54
